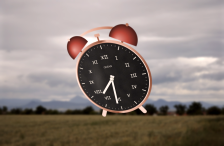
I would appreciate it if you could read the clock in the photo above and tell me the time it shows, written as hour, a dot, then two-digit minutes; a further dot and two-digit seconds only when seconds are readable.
7.31
